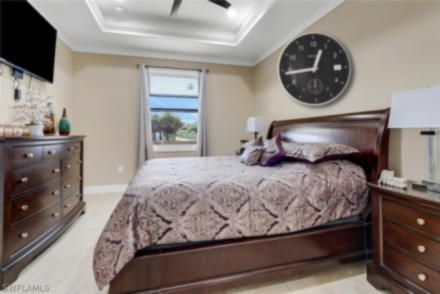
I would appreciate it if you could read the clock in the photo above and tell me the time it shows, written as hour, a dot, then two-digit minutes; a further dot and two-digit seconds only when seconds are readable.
12.44
